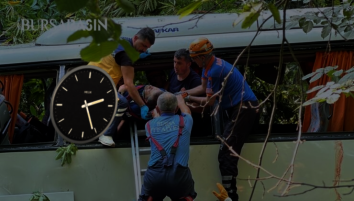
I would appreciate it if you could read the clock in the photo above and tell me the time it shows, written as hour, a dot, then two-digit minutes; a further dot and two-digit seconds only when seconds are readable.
2.26
